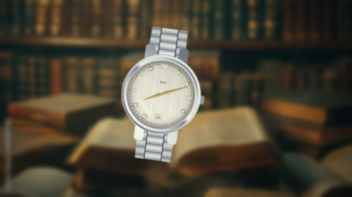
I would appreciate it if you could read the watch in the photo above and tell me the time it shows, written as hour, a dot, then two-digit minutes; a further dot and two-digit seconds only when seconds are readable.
8.11
